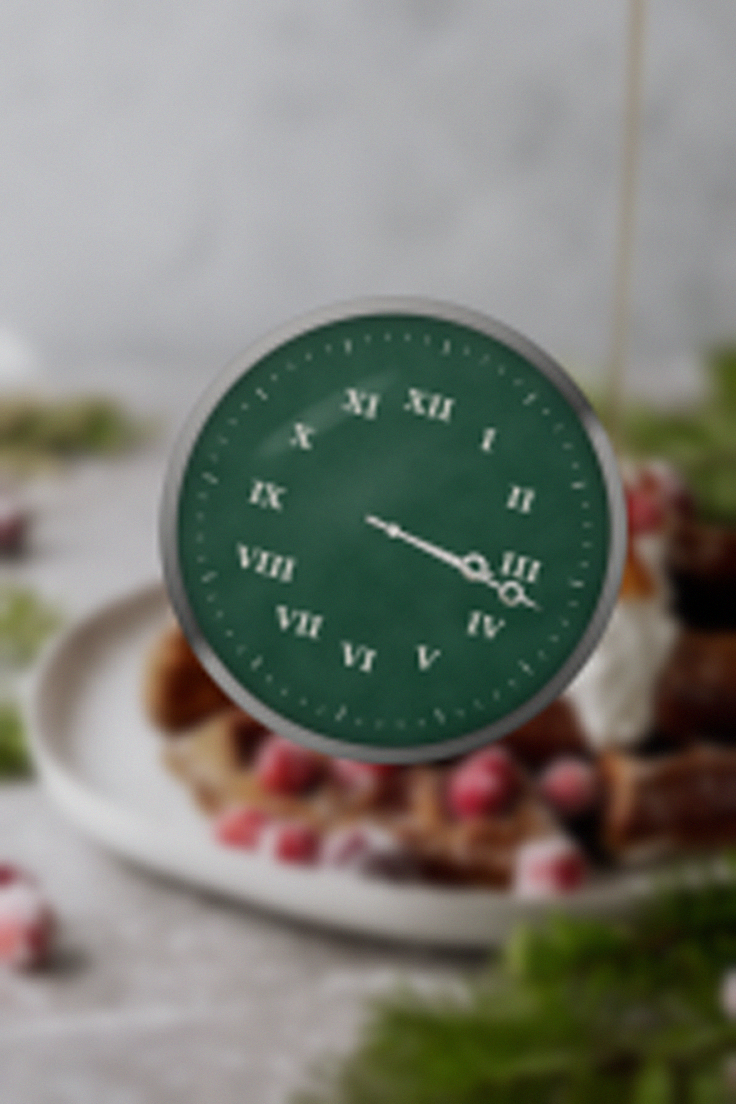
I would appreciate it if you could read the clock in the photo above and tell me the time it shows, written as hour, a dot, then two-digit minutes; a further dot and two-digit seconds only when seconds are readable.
3.17
